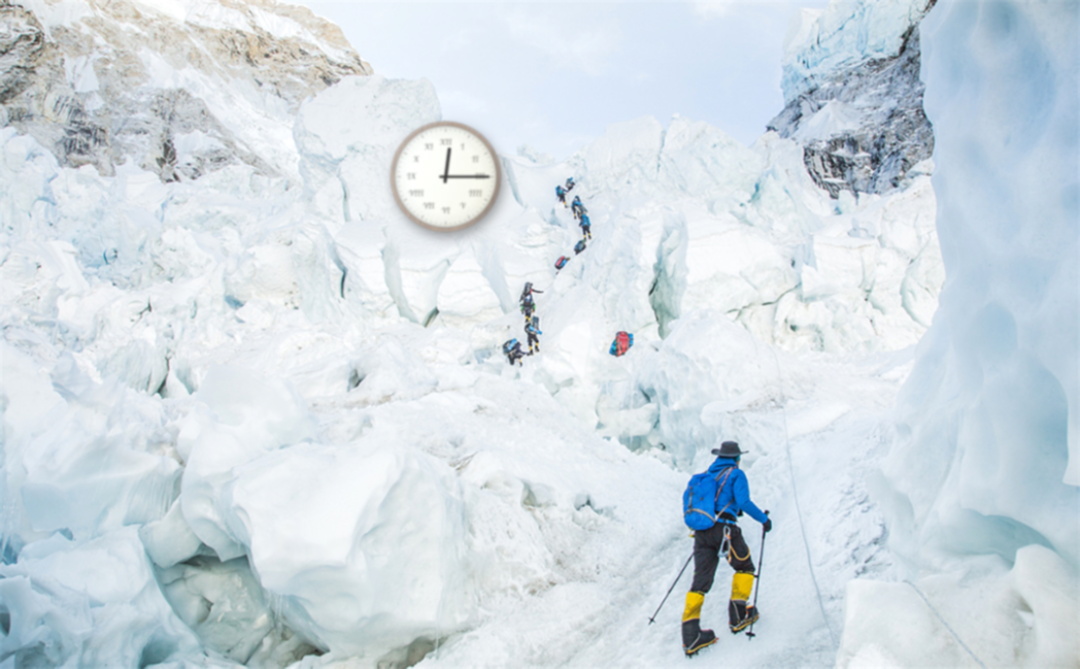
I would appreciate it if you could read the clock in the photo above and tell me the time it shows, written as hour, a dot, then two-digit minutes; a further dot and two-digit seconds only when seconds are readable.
12.15
